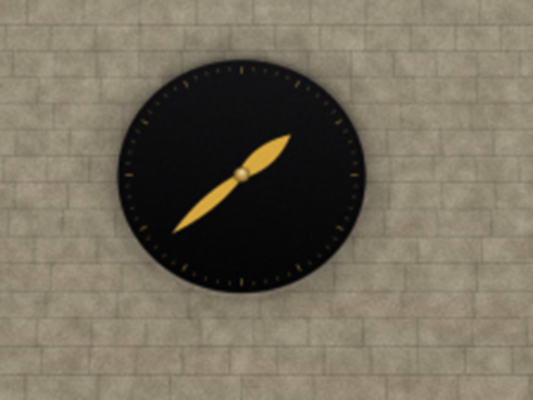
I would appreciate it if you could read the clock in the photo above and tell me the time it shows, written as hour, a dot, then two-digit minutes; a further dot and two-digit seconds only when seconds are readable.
1.38
